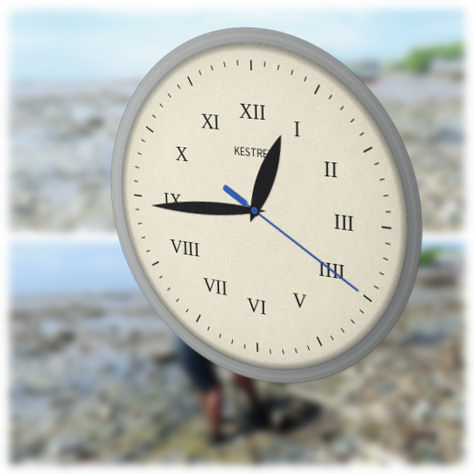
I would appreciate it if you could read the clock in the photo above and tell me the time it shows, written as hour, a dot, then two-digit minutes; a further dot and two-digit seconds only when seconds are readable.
12.44.20
